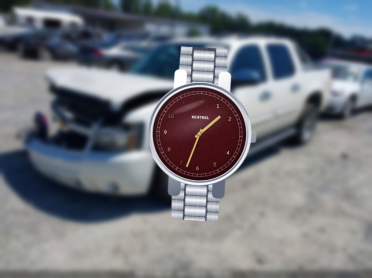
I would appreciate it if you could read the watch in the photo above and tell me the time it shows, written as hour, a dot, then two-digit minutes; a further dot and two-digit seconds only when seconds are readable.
1.33
